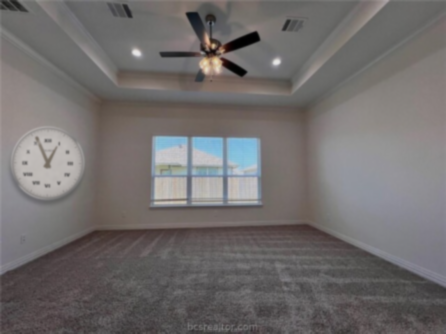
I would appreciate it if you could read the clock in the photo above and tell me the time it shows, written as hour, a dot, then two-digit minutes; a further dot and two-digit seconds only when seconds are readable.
12.56
